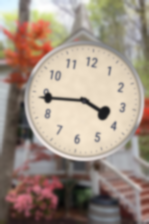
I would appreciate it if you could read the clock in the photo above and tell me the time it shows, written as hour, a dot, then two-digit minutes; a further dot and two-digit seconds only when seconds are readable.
3.44
